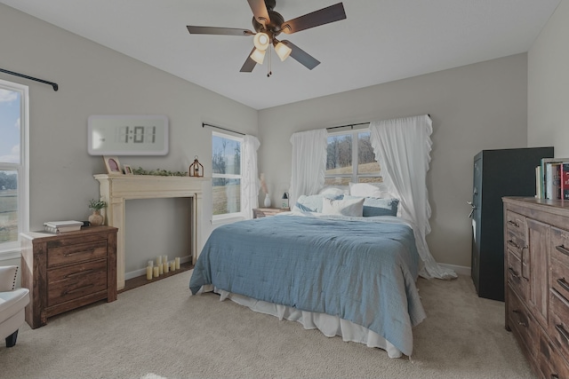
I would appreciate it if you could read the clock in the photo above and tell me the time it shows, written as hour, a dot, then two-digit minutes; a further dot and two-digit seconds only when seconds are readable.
1.01
